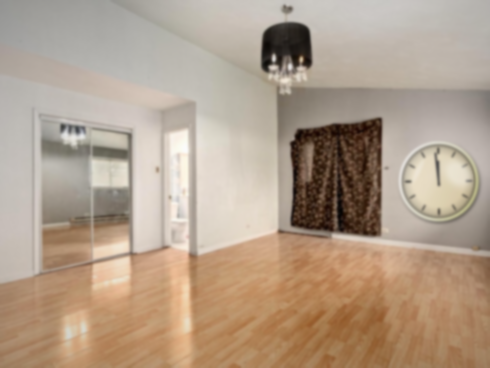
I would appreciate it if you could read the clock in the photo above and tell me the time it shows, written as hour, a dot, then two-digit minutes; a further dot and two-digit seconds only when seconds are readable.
11.59
